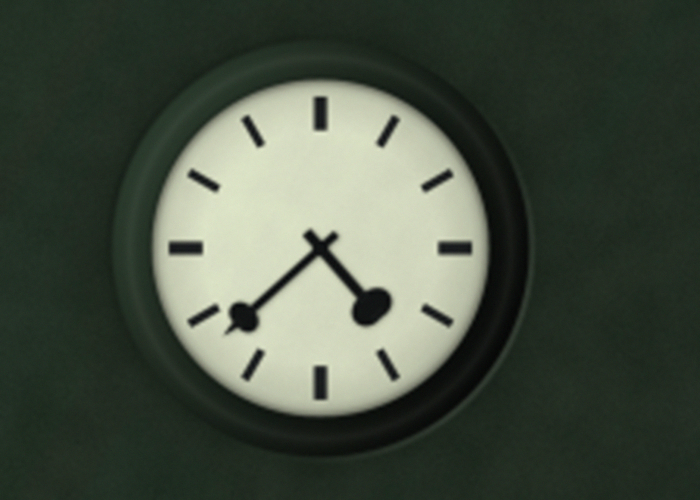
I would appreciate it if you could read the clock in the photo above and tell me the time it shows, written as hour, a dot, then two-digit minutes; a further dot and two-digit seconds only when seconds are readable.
4.38
